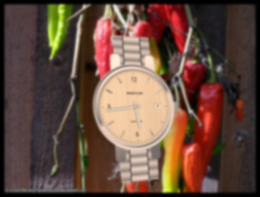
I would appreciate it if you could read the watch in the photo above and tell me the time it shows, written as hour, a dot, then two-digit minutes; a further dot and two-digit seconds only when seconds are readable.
5.44
